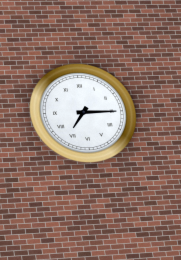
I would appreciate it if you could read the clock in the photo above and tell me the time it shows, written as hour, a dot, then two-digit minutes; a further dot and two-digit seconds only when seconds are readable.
7.15
